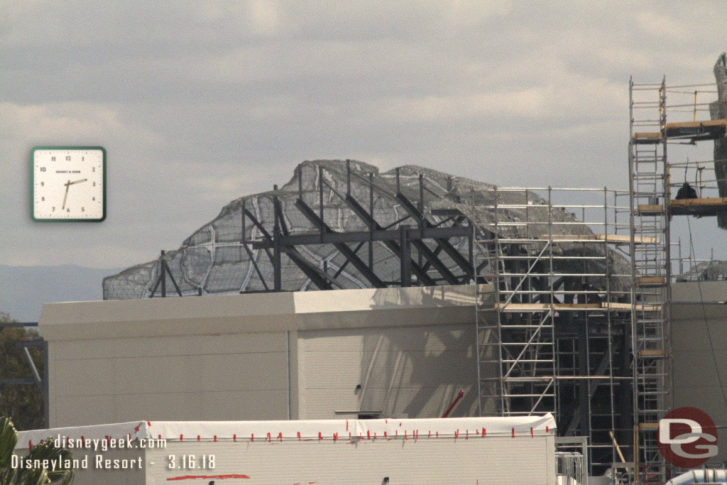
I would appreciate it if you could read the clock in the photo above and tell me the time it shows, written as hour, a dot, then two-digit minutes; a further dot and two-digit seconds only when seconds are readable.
2.32
